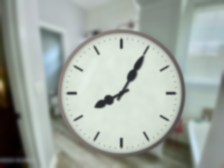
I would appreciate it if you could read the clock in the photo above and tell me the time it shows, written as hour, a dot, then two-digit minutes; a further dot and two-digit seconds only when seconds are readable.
8.05
